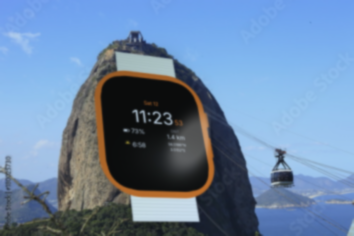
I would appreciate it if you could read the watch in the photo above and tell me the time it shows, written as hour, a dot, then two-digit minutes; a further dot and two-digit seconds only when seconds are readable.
11.23
